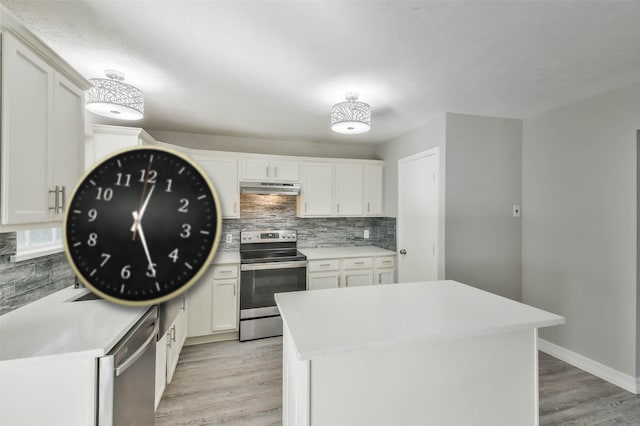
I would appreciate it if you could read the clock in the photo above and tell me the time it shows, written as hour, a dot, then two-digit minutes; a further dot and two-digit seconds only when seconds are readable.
12.25.00
